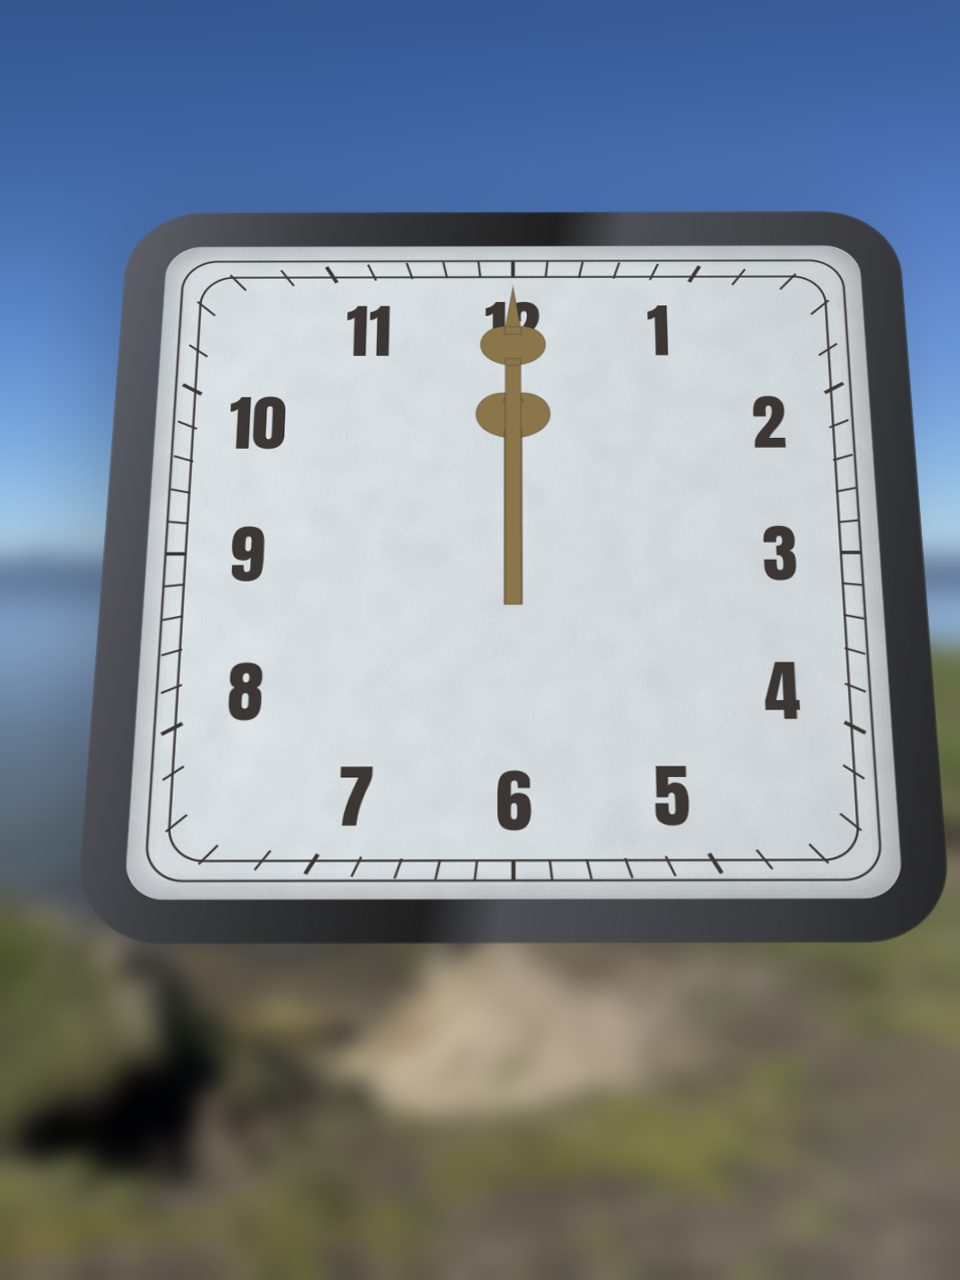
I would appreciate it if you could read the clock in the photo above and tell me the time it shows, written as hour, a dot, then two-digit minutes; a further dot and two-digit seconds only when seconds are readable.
12.00
